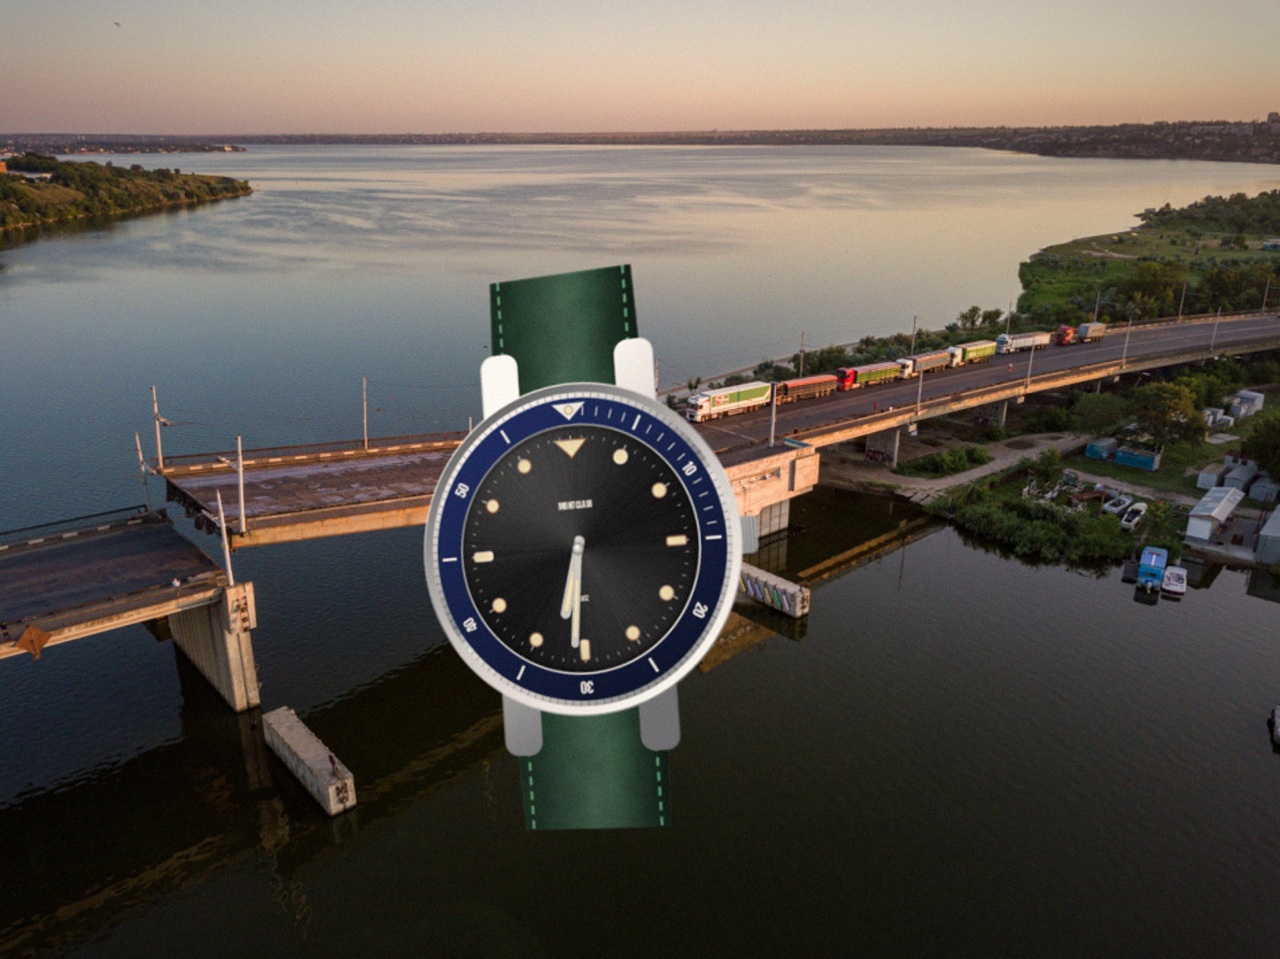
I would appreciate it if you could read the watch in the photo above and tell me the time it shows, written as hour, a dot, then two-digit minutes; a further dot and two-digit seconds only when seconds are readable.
6.31
